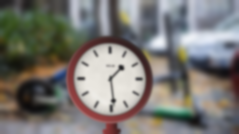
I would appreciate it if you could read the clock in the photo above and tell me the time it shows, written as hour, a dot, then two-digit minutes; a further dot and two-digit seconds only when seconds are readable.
1.29
